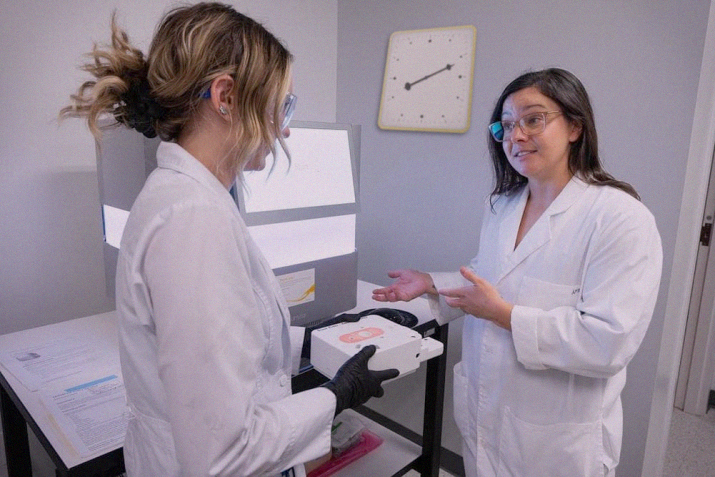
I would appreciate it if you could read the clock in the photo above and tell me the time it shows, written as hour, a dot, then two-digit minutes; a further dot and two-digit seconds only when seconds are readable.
8.11
